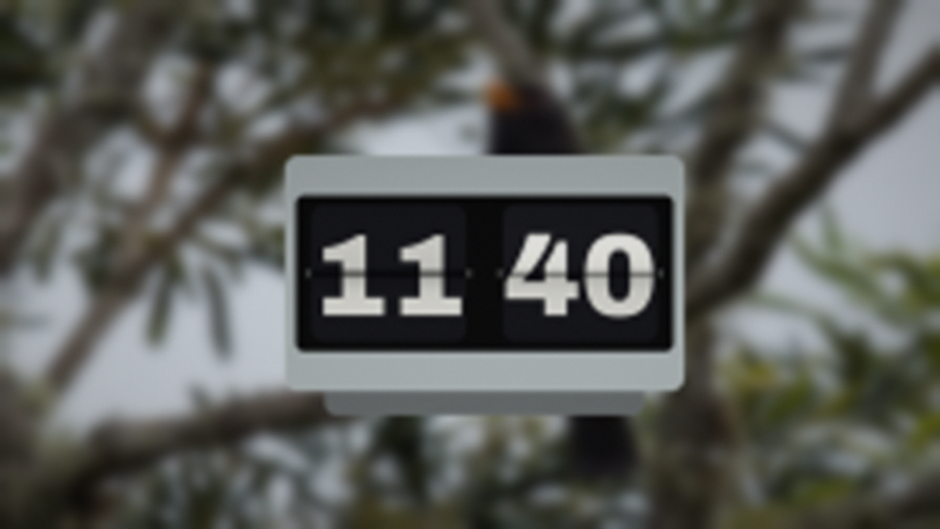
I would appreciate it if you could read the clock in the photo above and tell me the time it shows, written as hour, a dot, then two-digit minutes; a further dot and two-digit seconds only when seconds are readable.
11.40
